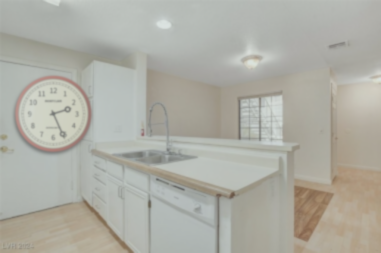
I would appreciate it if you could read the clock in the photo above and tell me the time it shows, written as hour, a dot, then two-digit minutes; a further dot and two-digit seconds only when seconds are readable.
2.26
